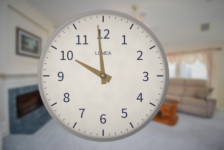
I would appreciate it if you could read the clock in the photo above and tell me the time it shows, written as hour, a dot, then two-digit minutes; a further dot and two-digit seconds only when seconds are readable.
9.59
